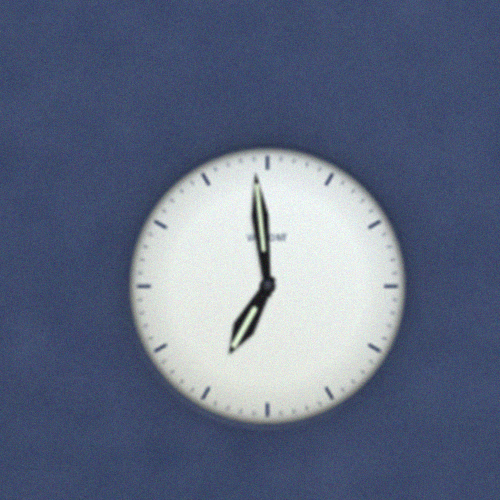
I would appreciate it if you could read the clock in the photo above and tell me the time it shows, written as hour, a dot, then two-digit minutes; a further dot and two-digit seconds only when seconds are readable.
6.59
